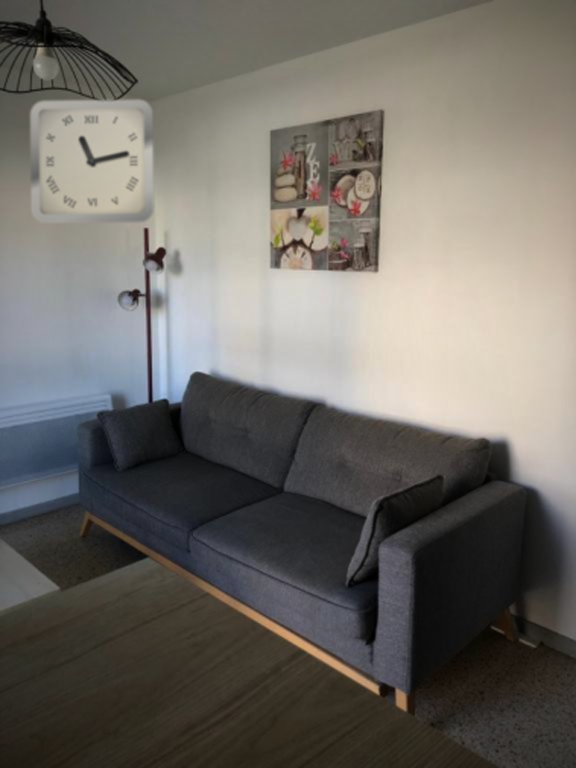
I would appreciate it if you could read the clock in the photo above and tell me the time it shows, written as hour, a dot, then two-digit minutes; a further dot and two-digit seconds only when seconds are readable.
11.13
